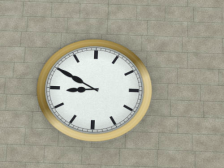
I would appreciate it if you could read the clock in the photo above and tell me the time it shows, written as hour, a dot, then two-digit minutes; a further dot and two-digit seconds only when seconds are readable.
8.50
